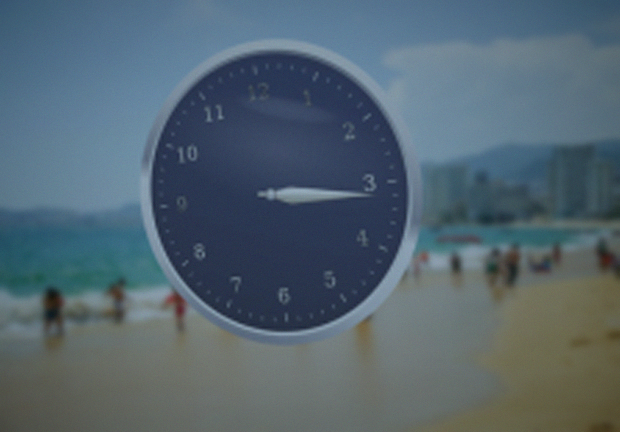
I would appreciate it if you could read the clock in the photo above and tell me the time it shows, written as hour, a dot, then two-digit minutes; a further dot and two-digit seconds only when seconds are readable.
3.16
